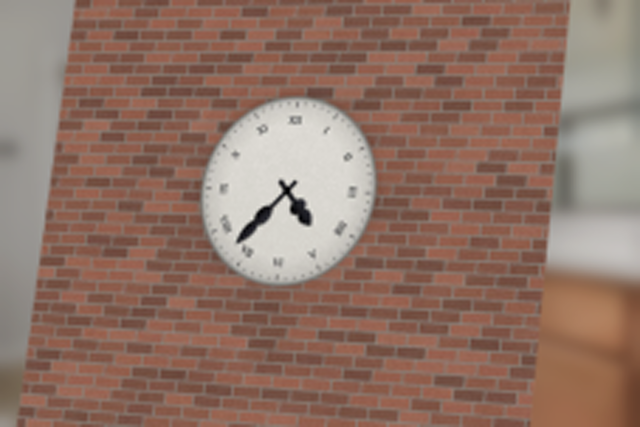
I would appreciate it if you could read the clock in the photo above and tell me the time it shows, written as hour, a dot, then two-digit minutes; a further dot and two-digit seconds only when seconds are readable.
4.37
